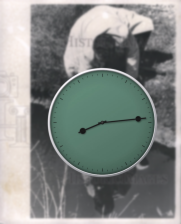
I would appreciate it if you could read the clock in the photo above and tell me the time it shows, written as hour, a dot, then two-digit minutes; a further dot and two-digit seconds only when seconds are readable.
8.14
